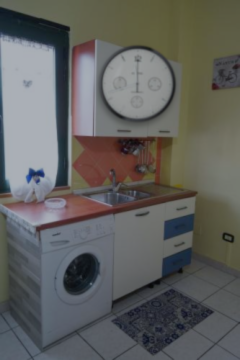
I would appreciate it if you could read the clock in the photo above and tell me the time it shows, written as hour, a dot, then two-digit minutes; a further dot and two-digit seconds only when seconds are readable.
11.42
